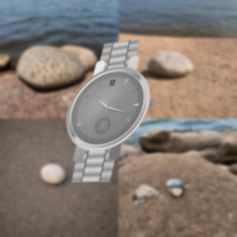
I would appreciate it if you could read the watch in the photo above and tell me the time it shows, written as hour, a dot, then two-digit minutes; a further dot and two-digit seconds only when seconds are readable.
10.18
